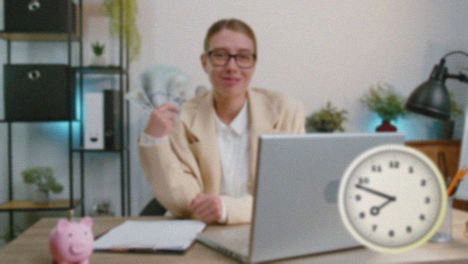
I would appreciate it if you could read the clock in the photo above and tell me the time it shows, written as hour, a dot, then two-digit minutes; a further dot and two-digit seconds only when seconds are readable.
7.48
